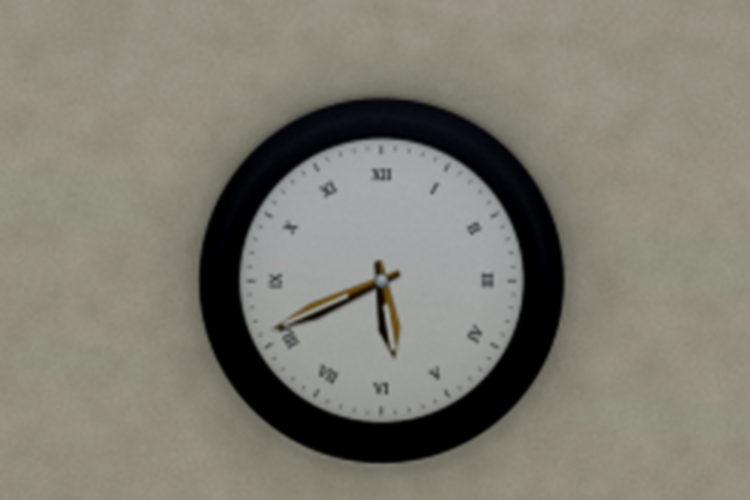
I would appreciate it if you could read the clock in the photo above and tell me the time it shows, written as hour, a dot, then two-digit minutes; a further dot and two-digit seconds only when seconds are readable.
5.41
